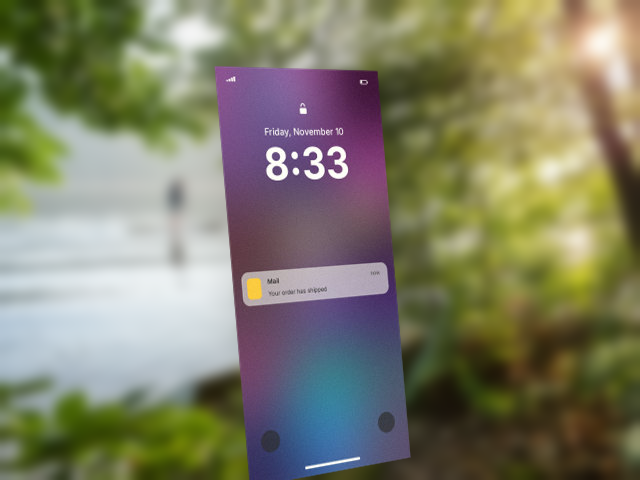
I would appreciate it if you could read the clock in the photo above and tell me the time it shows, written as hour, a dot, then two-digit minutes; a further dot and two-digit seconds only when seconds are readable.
8.33
